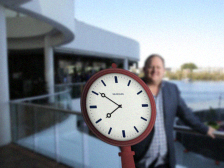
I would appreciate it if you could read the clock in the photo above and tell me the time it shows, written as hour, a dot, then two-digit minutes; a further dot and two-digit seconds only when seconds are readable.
7.51
